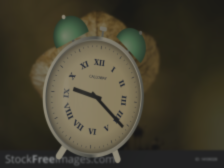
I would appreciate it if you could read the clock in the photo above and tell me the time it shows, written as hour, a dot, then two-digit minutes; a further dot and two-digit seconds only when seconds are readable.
9.21
